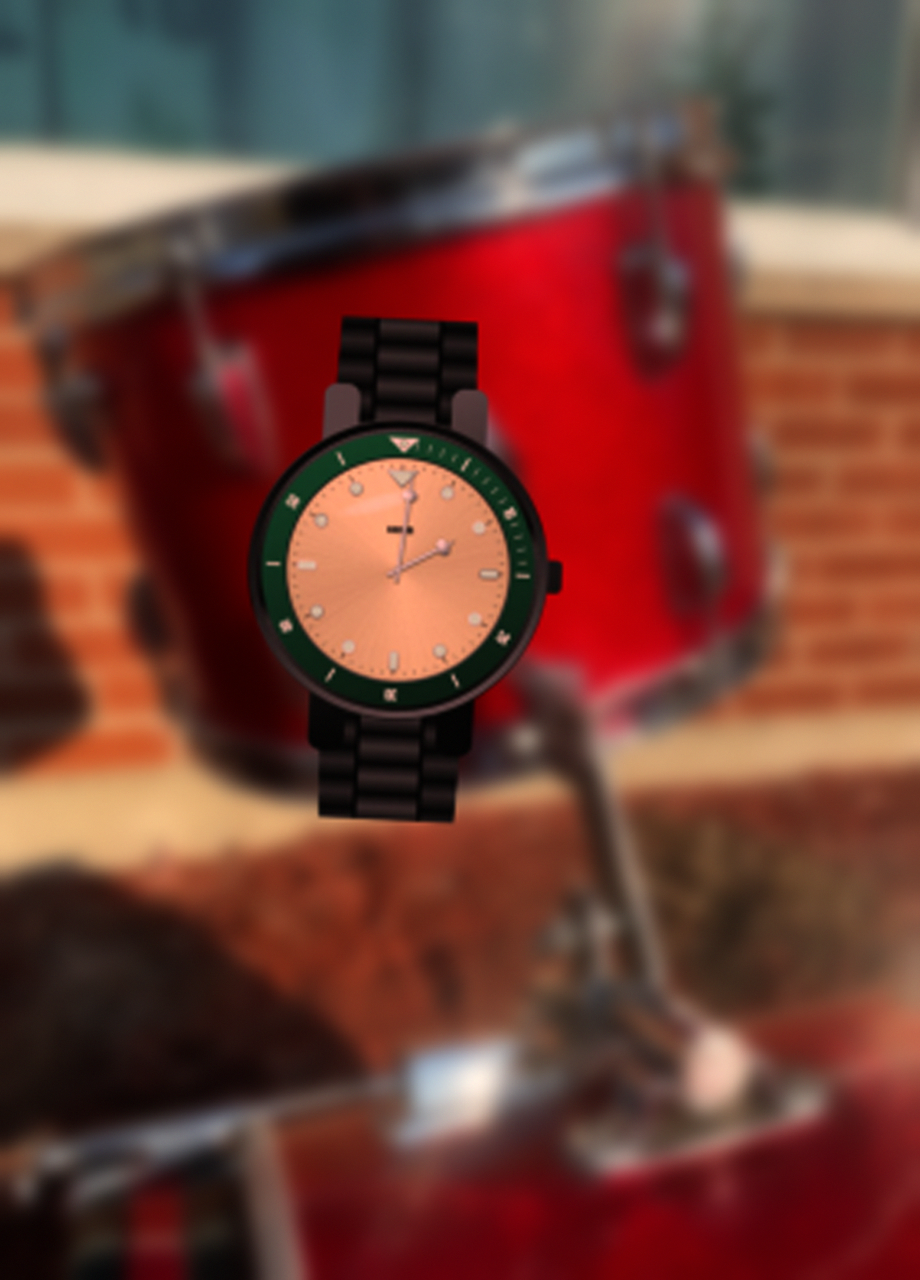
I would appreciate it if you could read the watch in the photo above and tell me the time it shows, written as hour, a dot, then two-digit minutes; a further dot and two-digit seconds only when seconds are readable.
2.01
